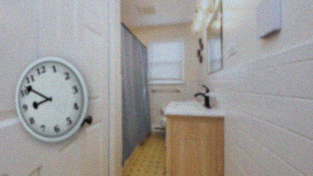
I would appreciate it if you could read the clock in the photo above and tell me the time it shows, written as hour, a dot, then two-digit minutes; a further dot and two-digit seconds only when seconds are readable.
8.52
